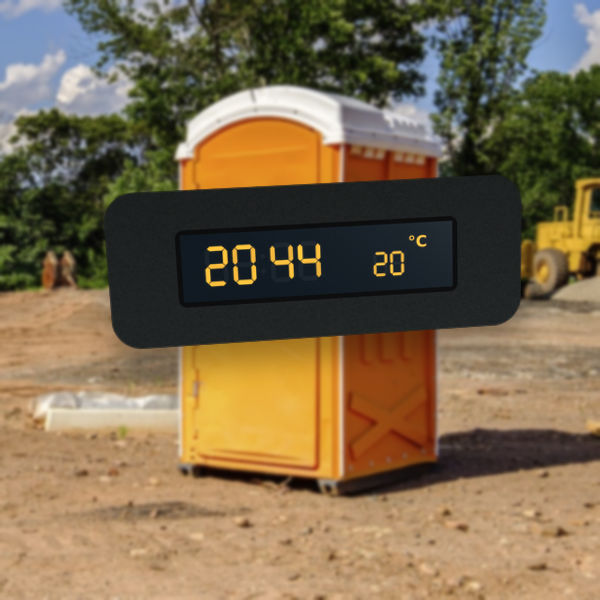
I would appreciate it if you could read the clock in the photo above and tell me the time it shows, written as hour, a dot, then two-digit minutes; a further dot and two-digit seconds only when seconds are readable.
20.44
